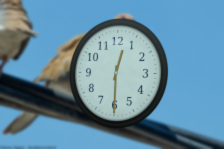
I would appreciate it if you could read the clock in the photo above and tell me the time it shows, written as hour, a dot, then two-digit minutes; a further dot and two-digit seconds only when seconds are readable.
12.30
